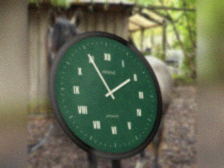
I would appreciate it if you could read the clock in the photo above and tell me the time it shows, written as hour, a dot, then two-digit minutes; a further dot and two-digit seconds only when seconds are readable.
1.55
